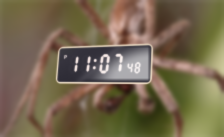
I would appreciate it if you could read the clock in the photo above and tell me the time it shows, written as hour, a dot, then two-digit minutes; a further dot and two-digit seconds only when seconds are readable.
11.07.48
